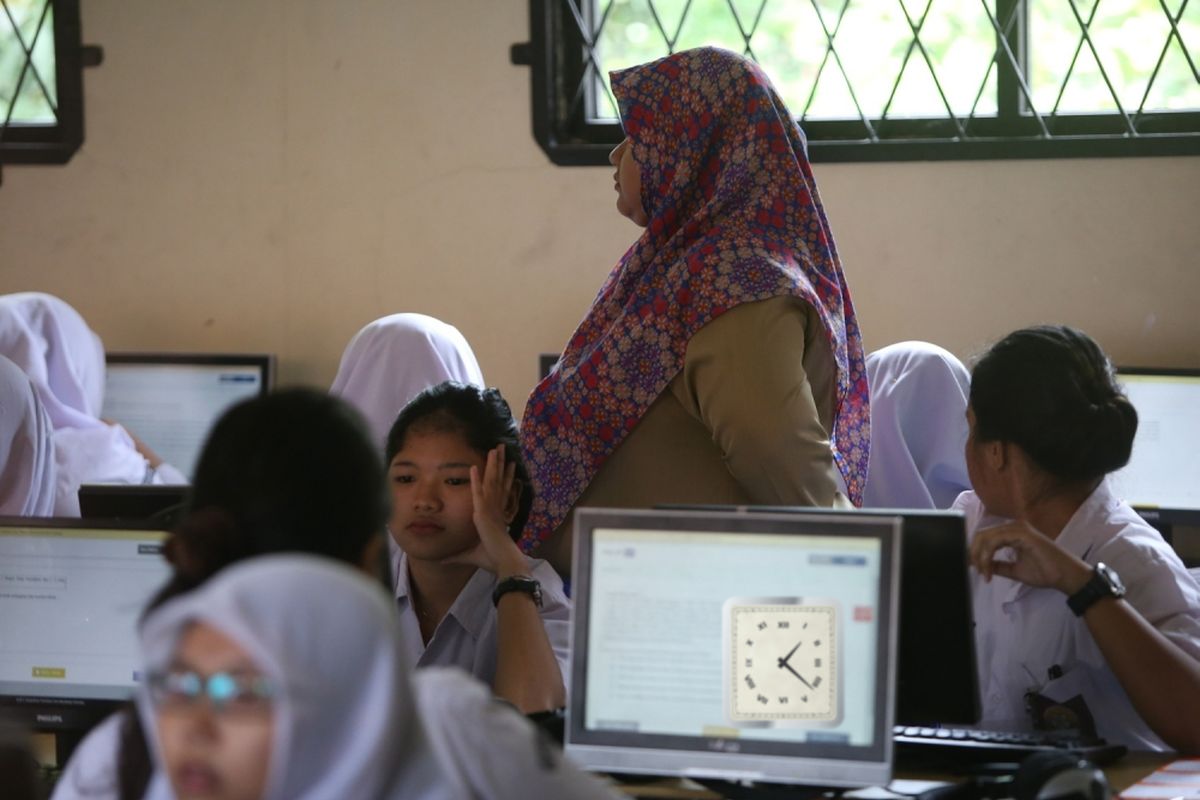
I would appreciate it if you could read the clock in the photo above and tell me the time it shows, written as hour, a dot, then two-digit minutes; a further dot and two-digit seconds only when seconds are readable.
1.22
